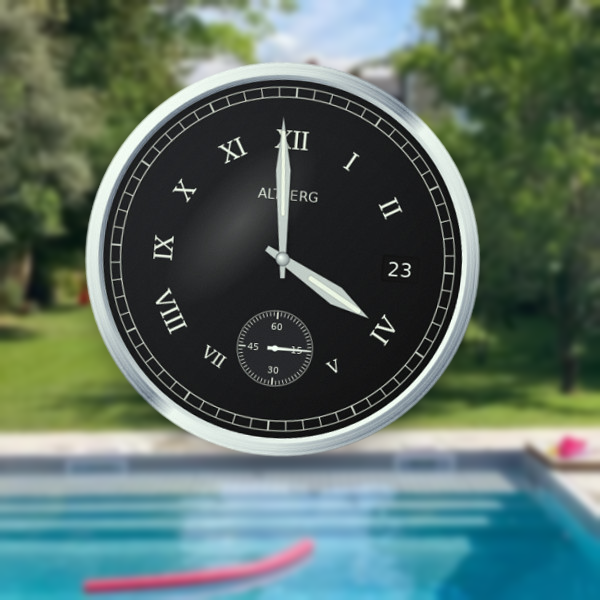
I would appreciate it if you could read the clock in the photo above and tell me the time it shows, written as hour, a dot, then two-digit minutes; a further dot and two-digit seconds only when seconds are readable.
3.59.15
